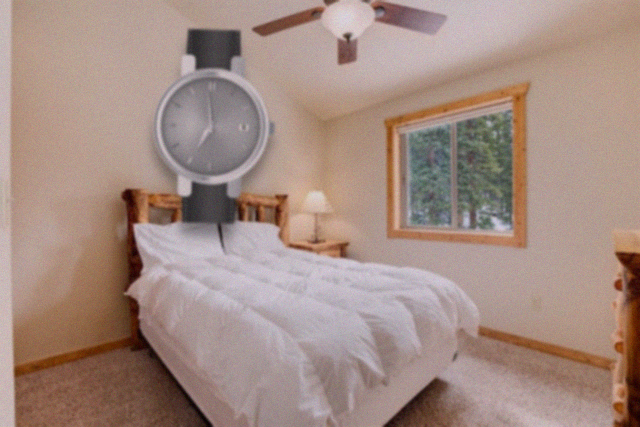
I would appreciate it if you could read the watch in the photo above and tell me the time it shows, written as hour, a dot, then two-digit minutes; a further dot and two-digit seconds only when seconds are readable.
6.59
